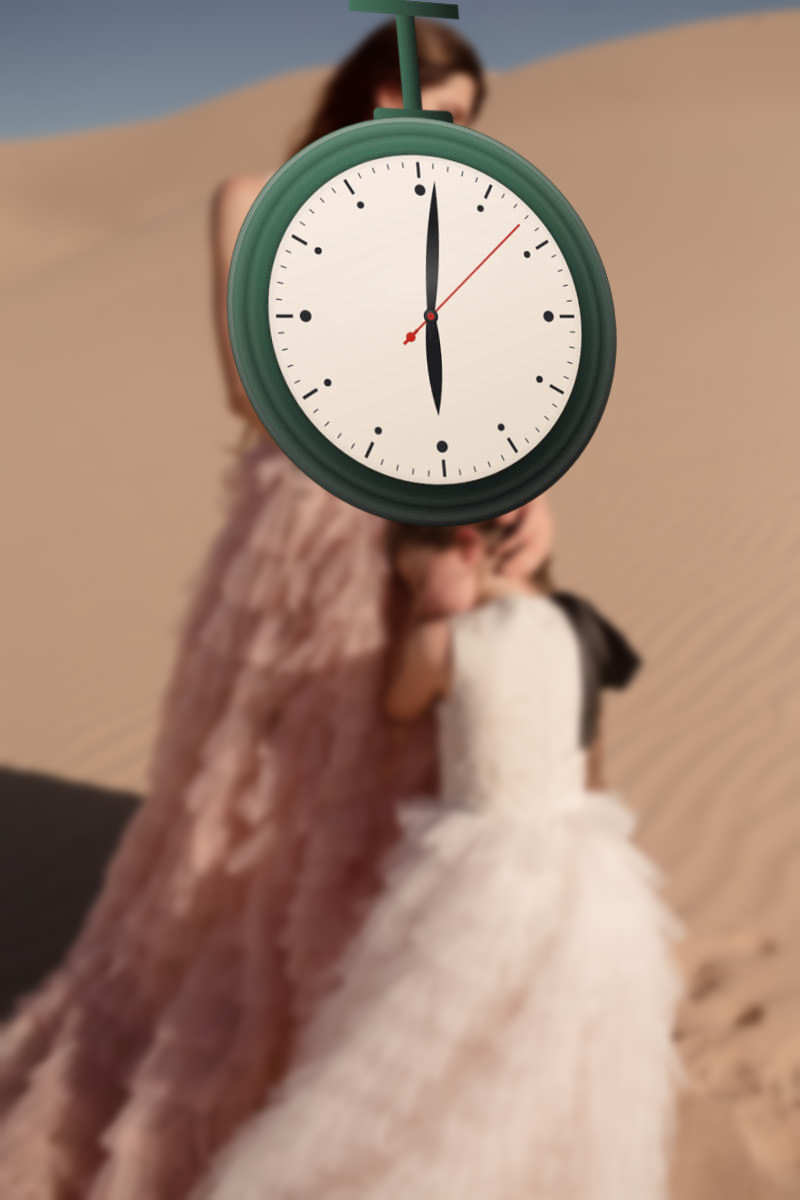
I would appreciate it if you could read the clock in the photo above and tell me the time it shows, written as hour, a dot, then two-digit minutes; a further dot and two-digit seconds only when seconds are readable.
6.01.08
